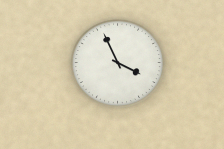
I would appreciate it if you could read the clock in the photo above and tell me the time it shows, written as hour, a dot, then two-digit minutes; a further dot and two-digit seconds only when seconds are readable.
3.56
